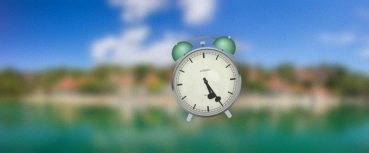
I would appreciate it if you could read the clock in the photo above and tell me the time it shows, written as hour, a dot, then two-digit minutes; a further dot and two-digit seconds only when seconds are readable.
5.25
